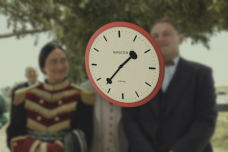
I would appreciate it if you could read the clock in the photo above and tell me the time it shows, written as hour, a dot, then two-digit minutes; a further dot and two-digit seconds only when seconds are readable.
1.37
